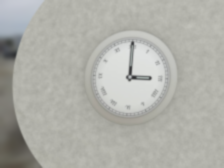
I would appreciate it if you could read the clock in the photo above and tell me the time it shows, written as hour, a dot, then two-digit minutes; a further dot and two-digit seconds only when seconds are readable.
3.00
